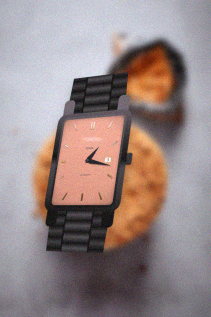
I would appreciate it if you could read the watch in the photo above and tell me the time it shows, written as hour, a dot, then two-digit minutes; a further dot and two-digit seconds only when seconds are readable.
1.17
